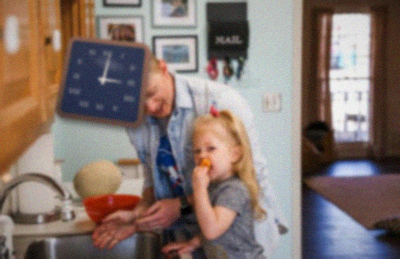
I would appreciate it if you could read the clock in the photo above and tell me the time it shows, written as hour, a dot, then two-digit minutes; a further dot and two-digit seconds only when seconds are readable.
3.01
